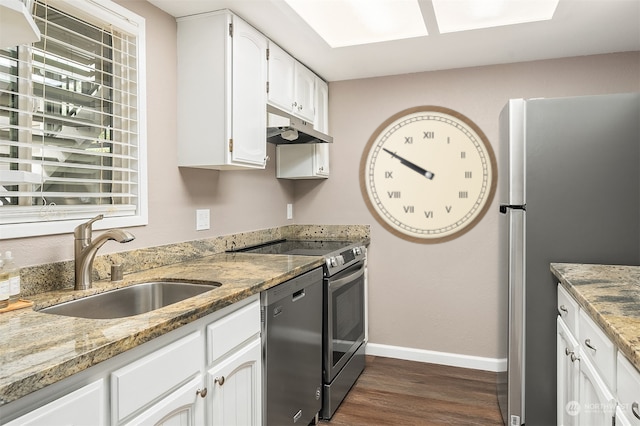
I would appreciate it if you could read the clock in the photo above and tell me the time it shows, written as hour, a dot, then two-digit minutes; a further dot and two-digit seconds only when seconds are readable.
9.50
